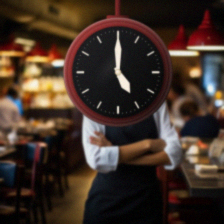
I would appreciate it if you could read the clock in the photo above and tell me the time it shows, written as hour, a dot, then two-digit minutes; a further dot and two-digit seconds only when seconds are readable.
5.00
